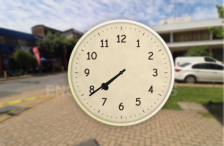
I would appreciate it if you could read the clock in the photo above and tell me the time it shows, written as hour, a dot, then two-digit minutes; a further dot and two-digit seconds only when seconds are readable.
7.39
